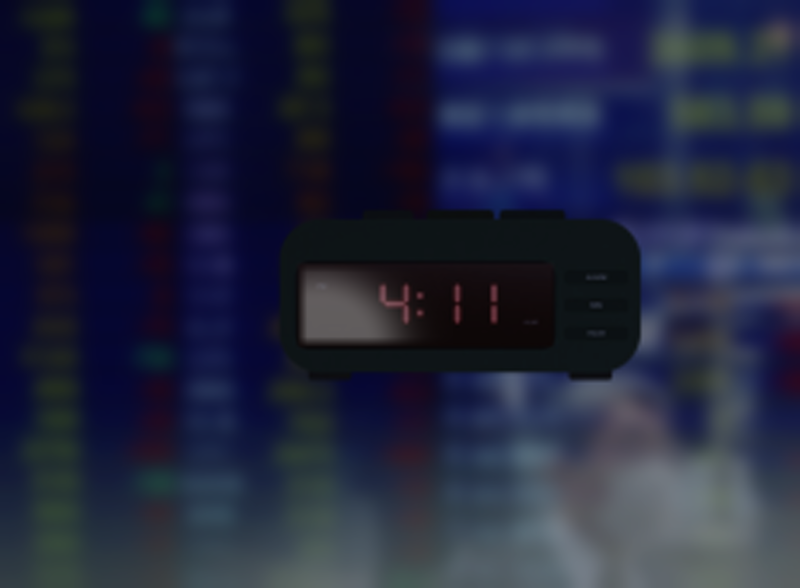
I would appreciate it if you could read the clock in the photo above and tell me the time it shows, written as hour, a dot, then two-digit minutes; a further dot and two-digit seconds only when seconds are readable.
4.11
